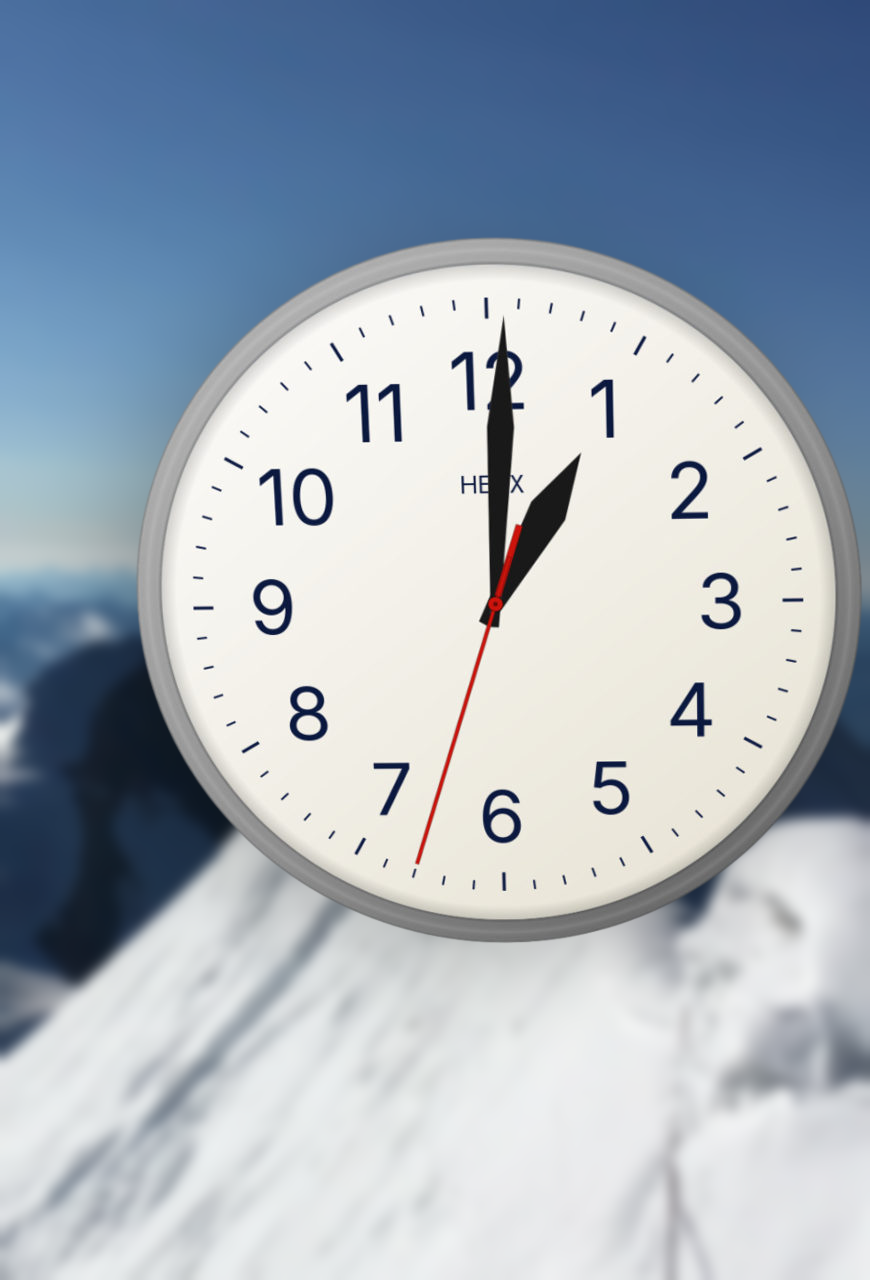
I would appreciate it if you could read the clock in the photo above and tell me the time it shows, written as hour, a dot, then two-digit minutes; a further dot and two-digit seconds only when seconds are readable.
1.00.33
